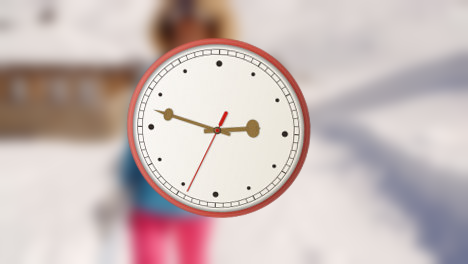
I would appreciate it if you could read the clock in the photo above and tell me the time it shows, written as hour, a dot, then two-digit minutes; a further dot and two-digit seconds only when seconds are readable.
2.47.34
